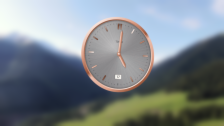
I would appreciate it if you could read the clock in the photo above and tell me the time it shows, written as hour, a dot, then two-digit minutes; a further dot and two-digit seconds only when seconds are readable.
5.01
